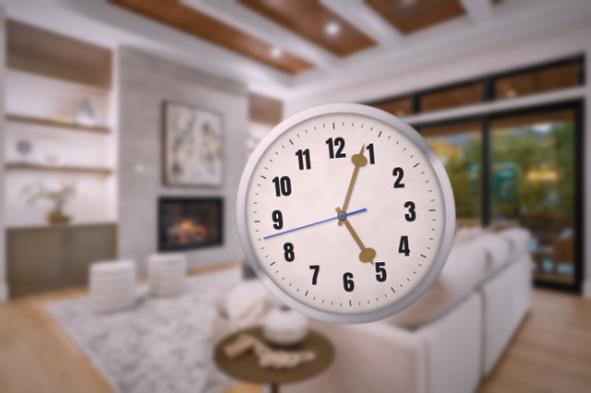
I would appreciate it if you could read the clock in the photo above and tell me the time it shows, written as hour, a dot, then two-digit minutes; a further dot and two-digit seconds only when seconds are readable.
5.03.43
